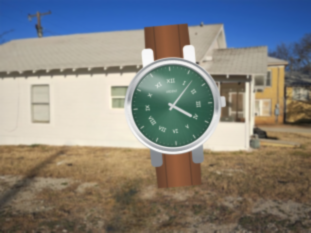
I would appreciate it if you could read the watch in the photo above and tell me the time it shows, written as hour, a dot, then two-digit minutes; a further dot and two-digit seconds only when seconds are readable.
4.07
